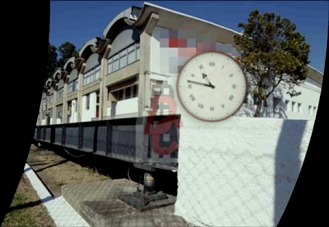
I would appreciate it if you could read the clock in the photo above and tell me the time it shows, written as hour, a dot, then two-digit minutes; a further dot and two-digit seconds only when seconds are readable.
10.47
